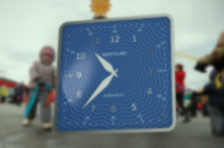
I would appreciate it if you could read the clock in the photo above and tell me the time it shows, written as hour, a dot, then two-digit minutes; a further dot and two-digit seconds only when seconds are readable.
10.37
